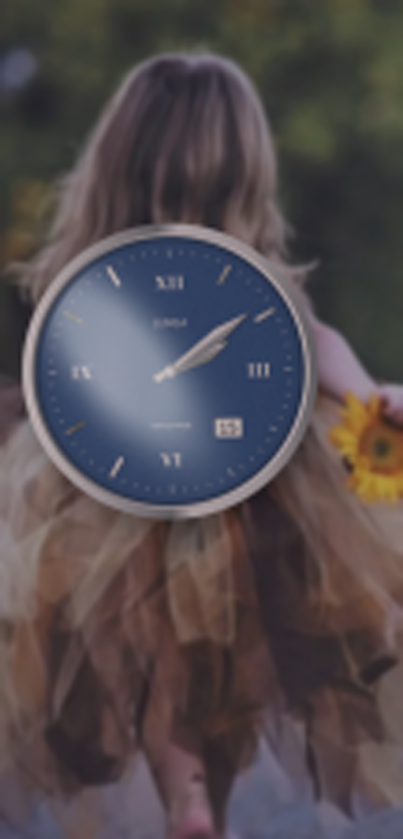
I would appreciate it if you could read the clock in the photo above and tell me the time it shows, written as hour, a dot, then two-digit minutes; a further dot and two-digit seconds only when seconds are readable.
2.09
